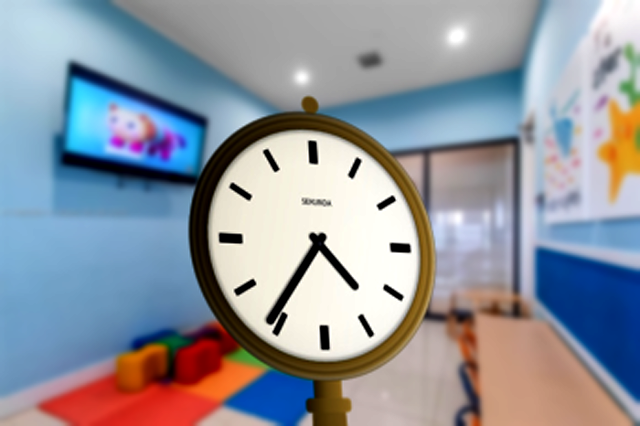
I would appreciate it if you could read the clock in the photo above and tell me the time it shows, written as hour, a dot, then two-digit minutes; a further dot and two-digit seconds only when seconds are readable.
4.36
